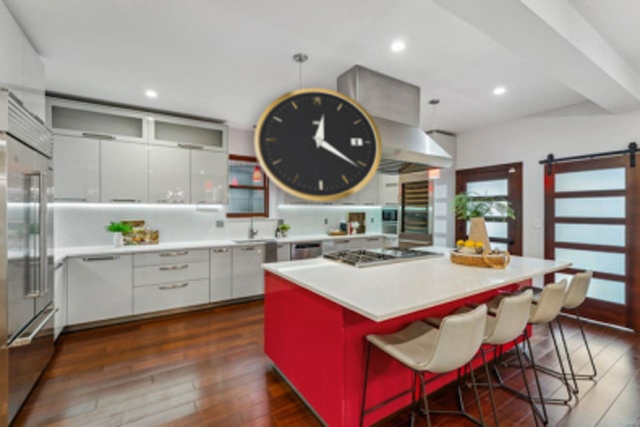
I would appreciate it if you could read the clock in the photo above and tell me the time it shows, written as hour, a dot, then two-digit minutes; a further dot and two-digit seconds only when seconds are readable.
12.21
